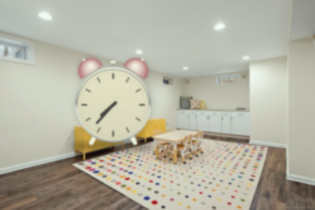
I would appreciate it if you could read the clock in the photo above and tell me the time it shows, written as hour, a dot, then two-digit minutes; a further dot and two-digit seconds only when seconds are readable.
7.37
